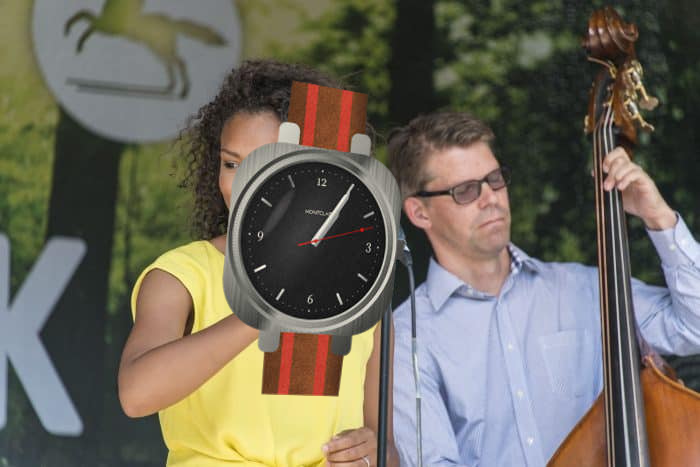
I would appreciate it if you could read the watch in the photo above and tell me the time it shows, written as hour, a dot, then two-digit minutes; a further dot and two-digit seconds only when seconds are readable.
1.05.12
